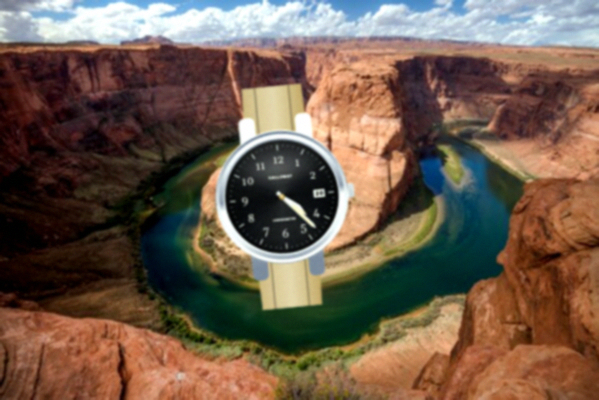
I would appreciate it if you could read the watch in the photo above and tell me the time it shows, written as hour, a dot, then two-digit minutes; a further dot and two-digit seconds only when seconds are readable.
4.23
